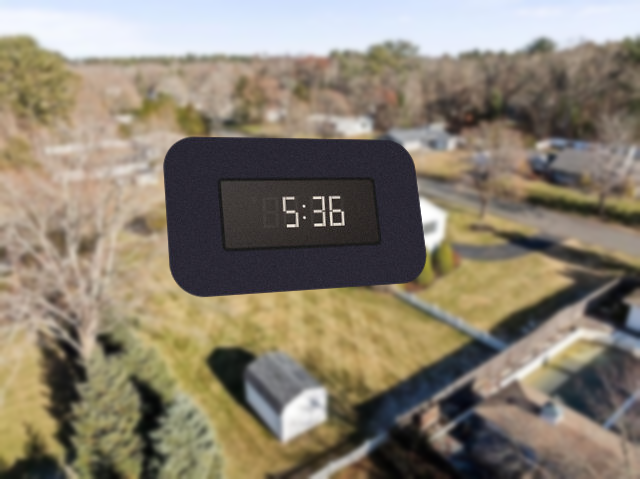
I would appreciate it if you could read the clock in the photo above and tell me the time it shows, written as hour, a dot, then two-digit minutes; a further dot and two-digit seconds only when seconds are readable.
5.36
